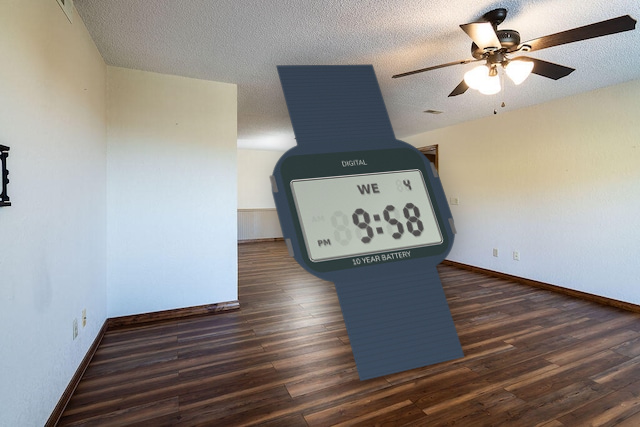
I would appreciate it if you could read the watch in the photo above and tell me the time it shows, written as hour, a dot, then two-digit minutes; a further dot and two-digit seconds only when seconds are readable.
9.58
